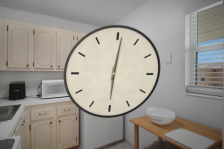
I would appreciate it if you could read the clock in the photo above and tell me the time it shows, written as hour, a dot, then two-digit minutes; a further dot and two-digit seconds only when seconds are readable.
6.01
